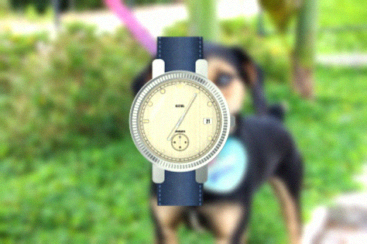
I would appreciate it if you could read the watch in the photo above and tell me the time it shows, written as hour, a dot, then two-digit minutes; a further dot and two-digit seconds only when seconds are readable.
7.05
